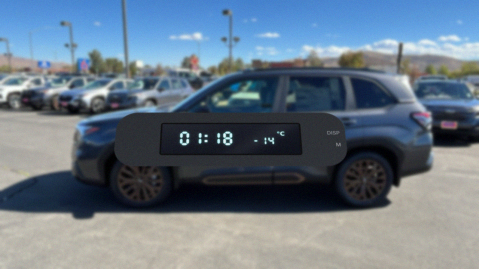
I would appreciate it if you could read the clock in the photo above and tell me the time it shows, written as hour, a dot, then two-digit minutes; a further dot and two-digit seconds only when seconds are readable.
1.18
